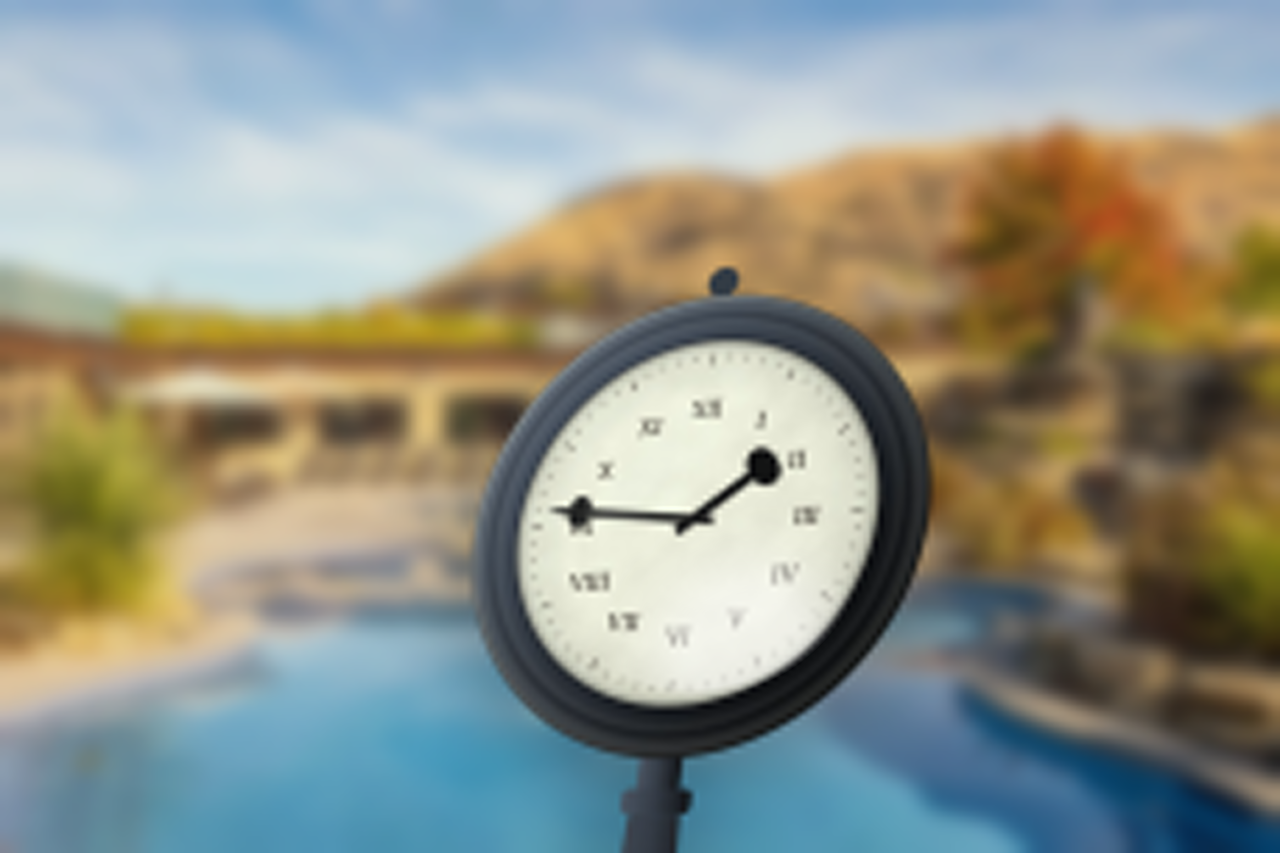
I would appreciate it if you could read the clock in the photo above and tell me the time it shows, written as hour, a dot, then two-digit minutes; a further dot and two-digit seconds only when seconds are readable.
1.46
